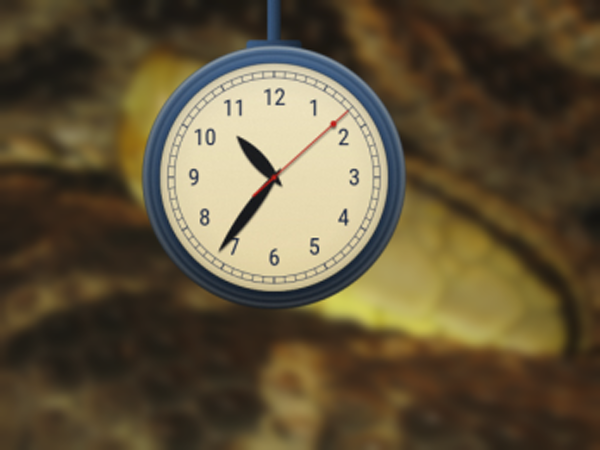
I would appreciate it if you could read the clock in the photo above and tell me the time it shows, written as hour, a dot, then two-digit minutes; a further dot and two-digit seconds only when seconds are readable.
10.36.08
